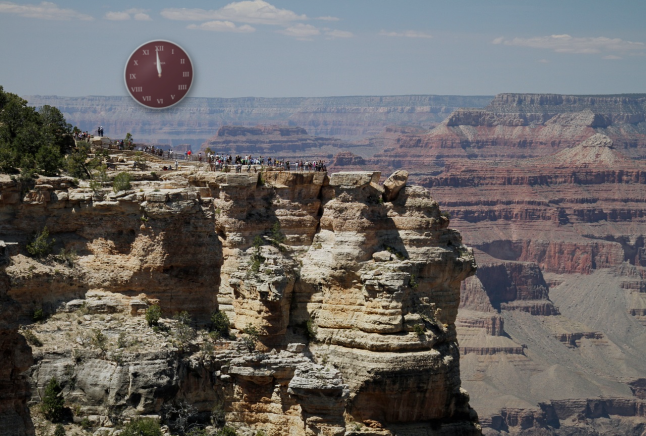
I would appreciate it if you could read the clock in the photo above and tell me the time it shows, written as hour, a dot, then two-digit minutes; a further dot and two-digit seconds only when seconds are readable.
11.59
